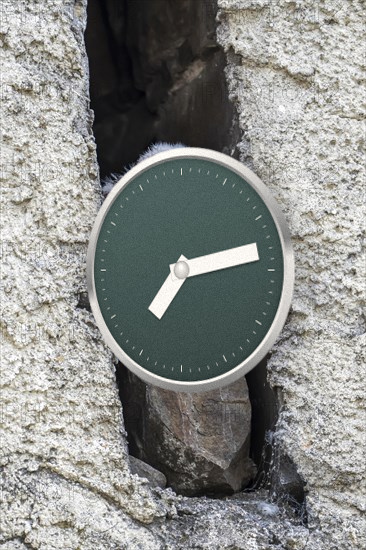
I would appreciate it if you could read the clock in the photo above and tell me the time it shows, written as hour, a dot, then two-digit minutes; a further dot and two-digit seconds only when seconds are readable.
7.13
